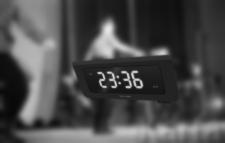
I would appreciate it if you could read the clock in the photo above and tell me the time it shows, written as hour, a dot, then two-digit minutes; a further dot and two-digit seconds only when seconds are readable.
23.36
